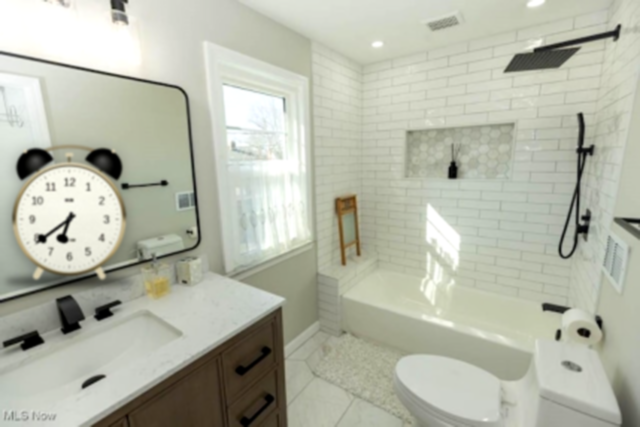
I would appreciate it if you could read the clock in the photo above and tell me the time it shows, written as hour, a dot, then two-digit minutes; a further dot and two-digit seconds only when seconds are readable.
6.39
